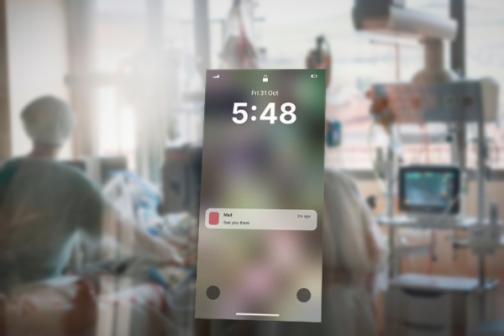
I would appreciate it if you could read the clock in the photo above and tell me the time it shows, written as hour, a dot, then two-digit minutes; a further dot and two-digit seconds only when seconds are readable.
5.48
